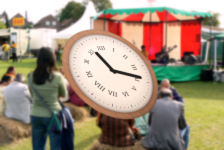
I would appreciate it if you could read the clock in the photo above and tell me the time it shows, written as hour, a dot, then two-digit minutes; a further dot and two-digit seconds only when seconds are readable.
11.19
